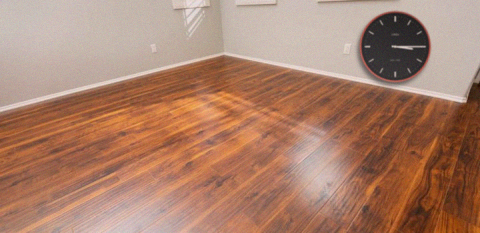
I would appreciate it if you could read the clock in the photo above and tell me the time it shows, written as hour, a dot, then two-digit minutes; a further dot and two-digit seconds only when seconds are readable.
3.15
